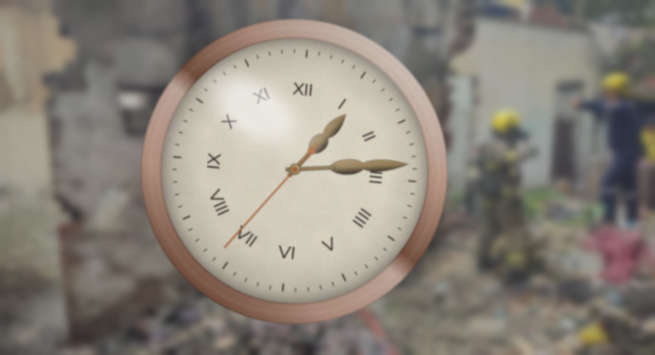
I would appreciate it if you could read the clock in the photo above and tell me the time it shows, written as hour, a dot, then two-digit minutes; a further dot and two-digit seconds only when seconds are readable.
1.13.36
